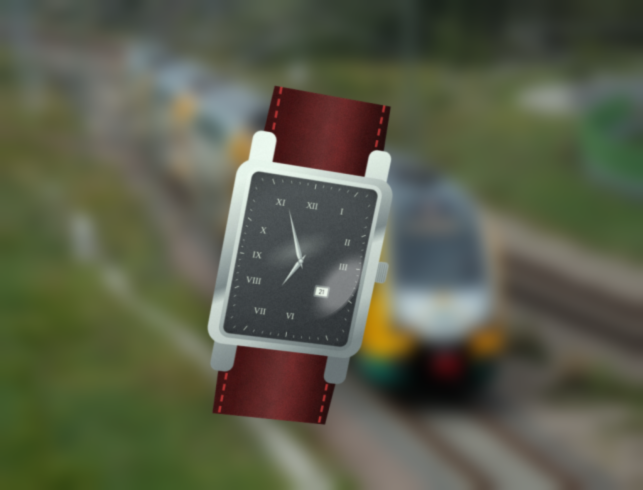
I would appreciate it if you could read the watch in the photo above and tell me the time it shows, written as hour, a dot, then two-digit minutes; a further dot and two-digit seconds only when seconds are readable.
6.56
